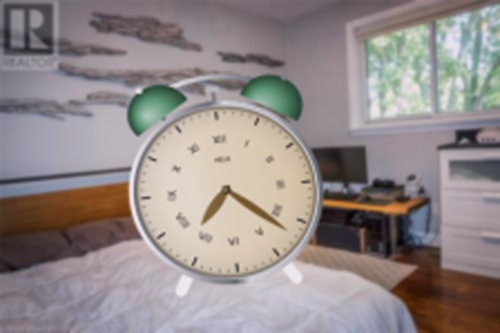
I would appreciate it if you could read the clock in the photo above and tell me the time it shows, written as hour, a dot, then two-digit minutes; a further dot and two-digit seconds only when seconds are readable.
7.22
